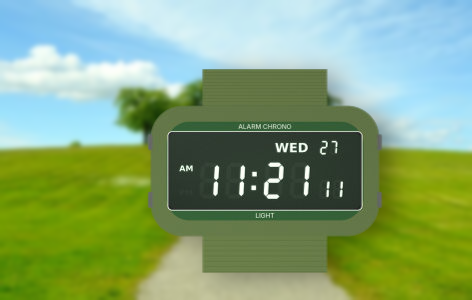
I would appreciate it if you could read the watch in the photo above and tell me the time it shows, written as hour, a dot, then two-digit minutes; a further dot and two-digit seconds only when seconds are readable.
11.21.11
